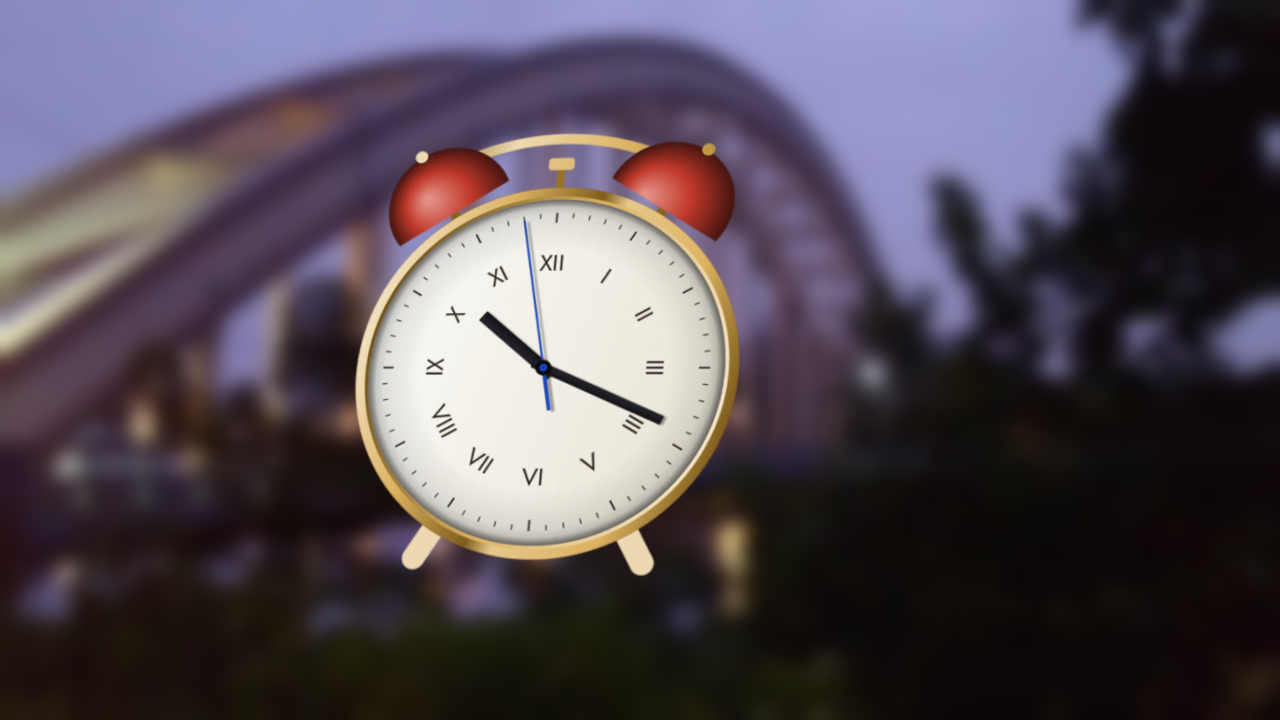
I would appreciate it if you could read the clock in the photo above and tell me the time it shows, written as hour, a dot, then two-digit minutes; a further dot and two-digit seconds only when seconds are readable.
10.18.58
